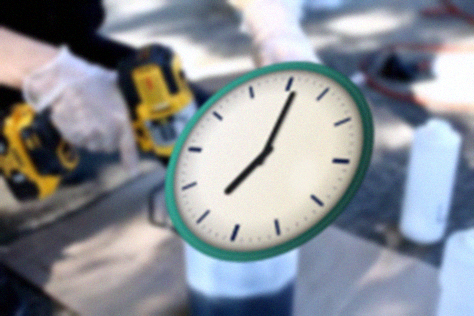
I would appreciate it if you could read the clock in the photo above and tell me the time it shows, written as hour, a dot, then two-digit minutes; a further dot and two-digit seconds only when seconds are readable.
7.01
